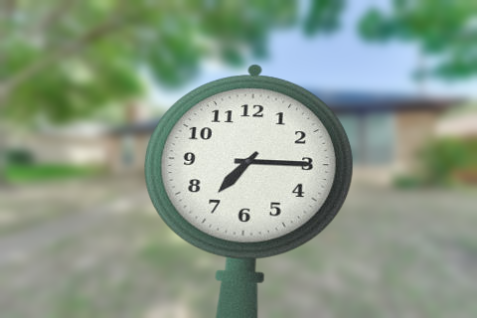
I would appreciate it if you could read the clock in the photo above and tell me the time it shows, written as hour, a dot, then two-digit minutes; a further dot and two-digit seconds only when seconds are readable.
7.15
